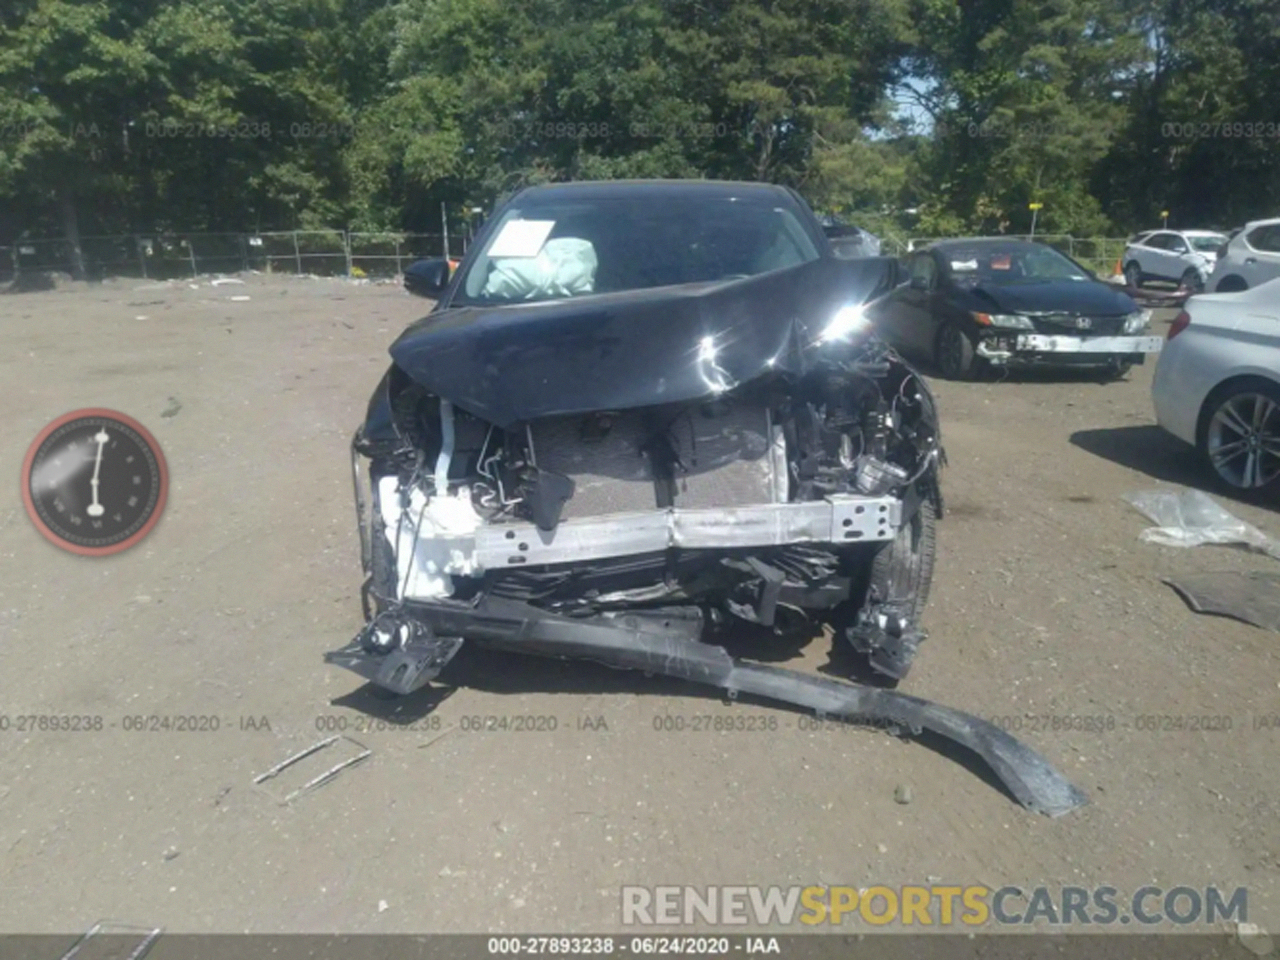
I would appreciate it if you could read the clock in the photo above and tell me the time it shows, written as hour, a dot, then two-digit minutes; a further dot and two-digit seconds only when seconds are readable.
6.02
